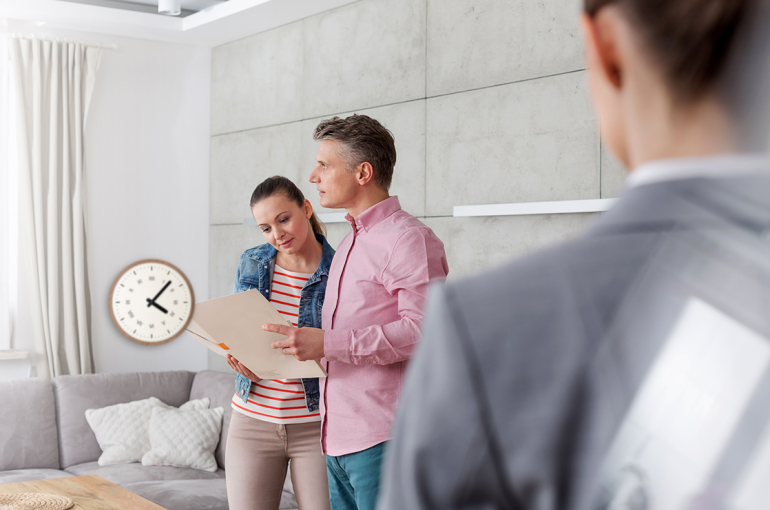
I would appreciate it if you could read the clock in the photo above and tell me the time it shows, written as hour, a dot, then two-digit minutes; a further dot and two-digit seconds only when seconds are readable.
4.07
